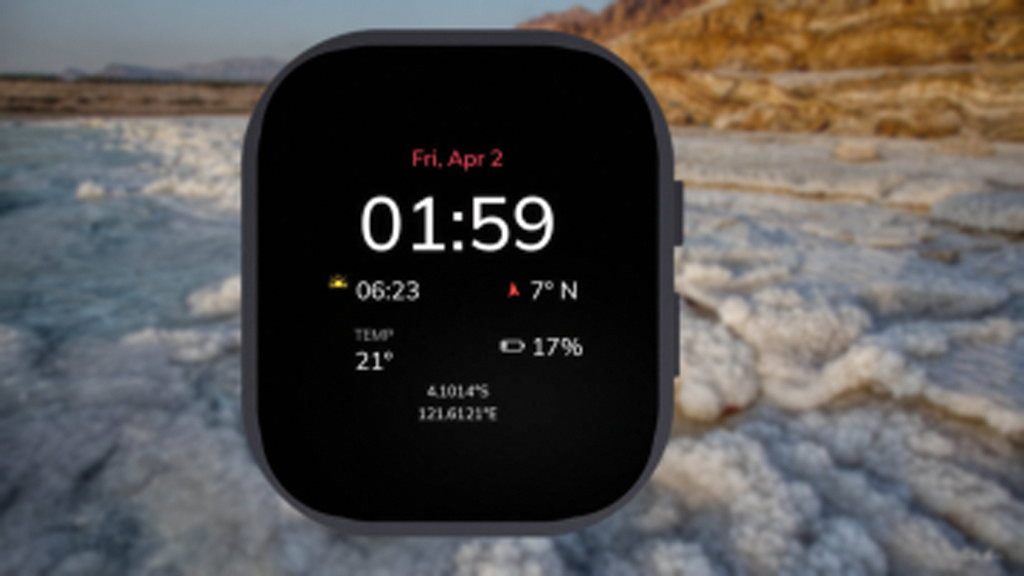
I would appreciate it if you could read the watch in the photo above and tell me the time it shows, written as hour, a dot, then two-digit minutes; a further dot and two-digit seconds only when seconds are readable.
1.59
